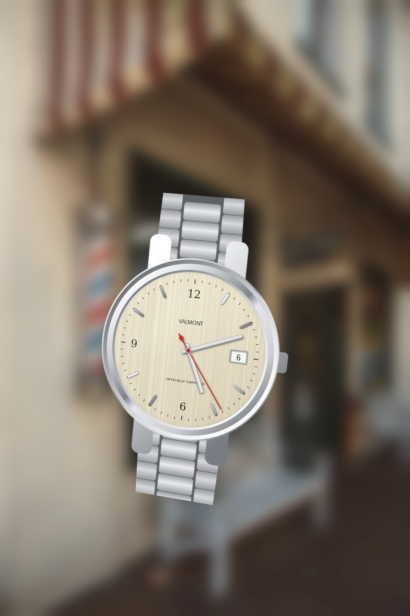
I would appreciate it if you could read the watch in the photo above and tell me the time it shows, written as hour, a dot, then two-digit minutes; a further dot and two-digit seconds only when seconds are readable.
5.11.24
